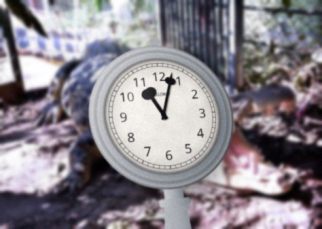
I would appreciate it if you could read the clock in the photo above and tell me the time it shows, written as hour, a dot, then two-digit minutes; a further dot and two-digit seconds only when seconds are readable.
11.03
